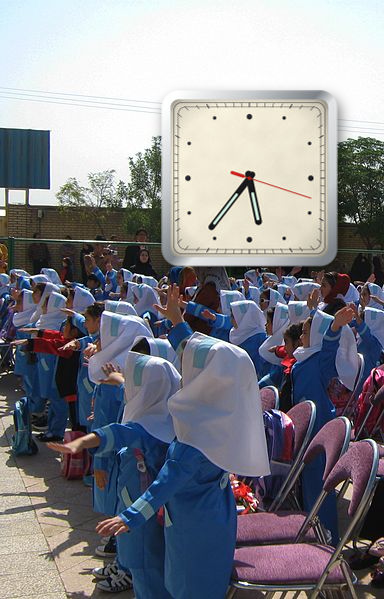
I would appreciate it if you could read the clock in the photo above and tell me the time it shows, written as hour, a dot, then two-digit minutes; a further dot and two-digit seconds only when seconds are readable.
5.36.18
